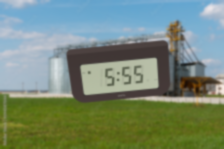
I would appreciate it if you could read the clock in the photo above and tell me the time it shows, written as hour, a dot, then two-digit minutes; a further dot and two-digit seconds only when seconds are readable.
5.55
